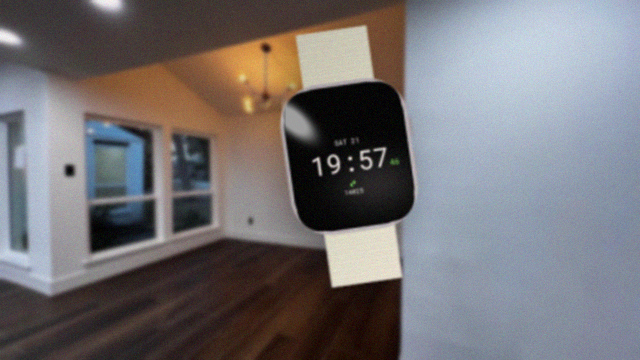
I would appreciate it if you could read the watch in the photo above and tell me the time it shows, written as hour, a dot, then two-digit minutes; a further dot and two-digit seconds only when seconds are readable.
19.57
